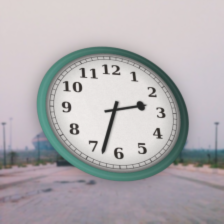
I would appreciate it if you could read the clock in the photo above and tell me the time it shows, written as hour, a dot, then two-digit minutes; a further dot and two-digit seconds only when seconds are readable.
2.33
